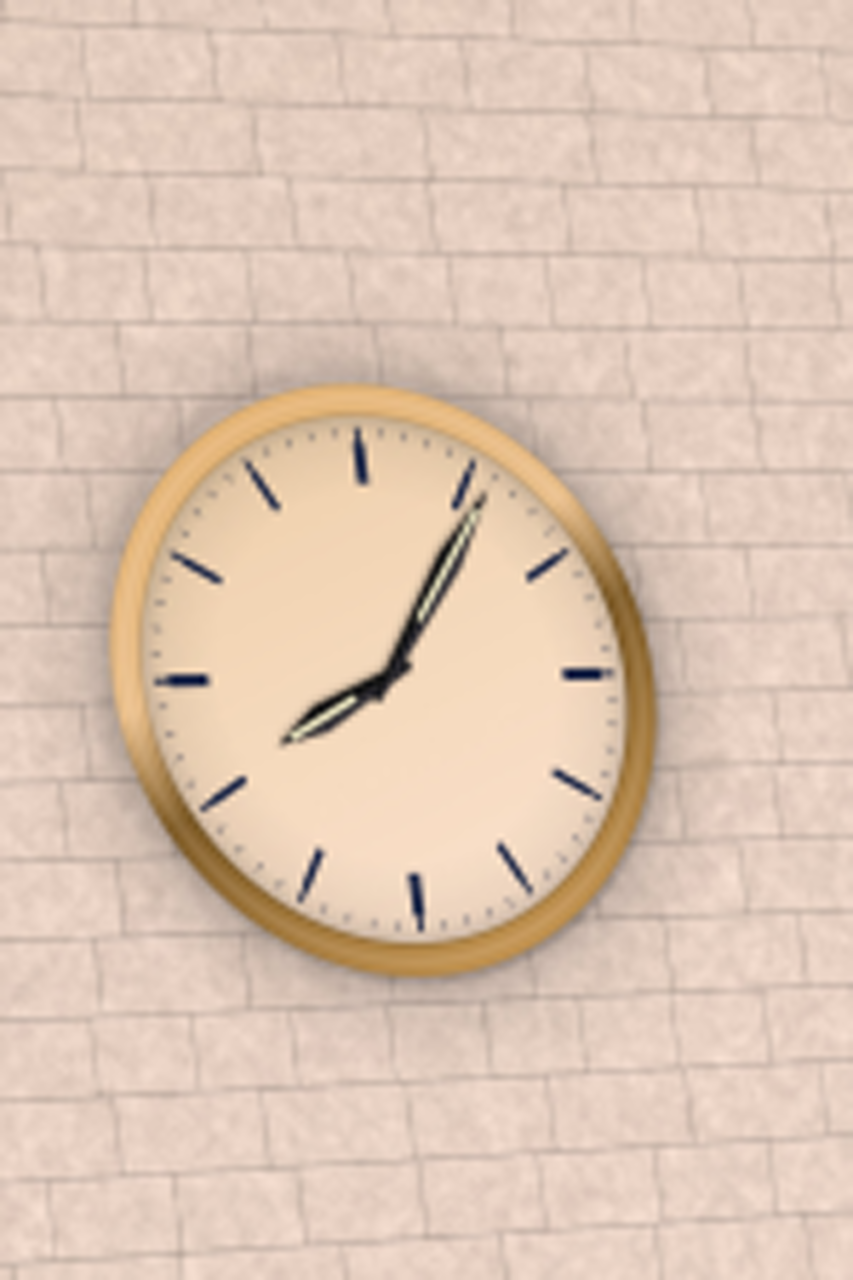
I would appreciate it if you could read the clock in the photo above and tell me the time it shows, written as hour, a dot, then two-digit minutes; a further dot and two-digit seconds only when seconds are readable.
8.06
